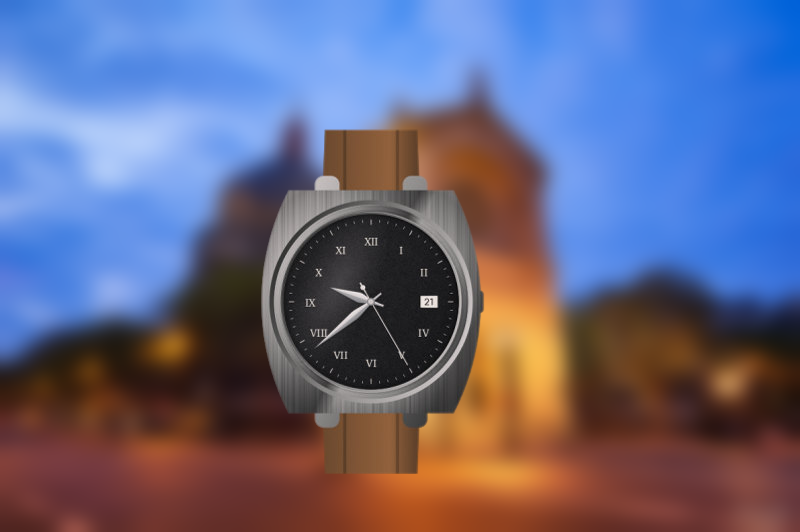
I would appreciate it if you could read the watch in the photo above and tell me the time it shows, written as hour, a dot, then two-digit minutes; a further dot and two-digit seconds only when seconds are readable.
9.38.25
